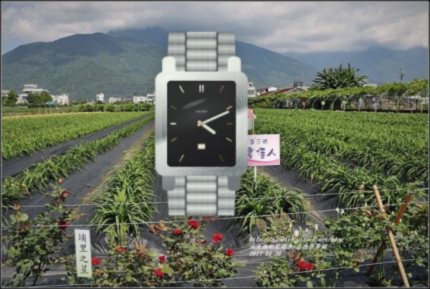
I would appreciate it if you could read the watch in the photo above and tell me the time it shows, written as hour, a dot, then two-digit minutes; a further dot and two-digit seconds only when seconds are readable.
4.11
